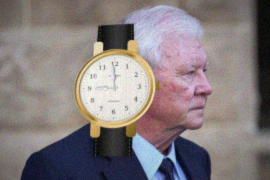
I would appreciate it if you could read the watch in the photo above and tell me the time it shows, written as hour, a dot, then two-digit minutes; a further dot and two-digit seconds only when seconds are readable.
8.59
